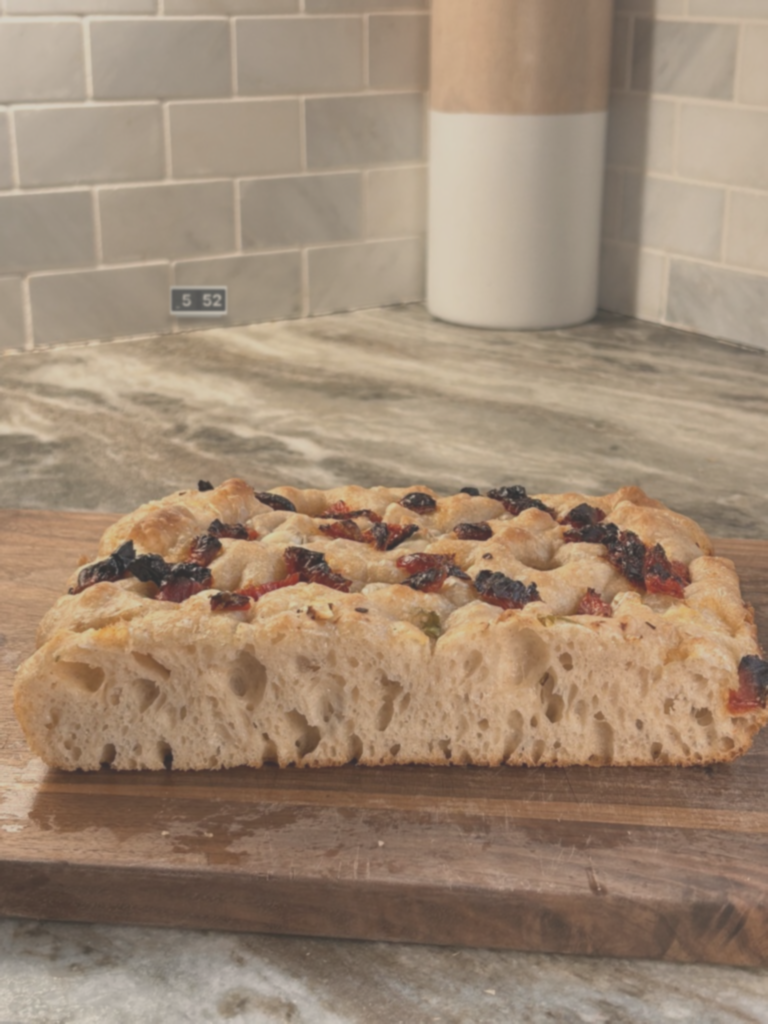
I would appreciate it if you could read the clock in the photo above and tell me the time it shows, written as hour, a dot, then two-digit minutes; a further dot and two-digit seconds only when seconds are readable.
5.52
